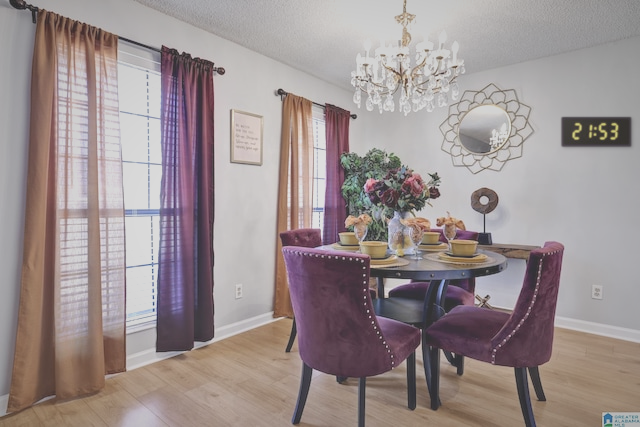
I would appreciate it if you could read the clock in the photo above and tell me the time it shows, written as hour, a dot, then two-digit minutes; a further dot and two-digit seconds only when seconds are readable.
21.53
